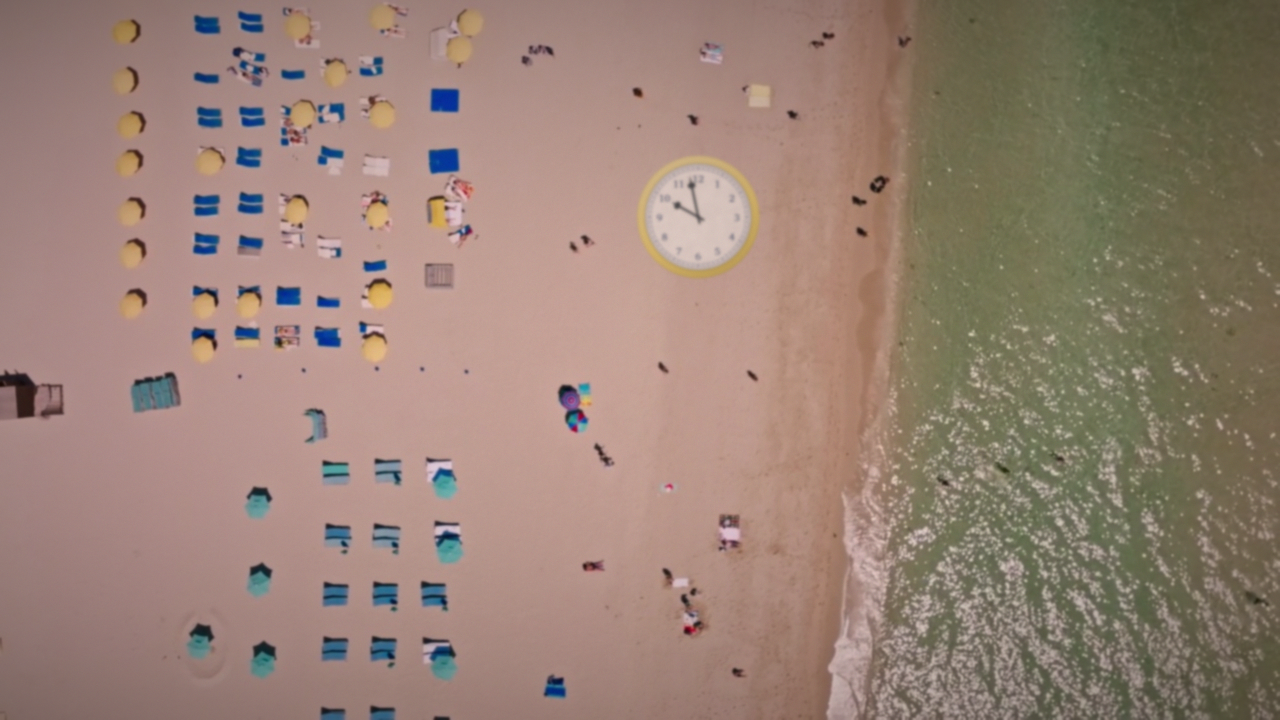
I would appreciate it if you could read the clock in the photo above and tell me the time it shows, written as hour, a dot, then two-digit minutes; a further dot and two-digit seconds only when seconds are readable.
9.58
